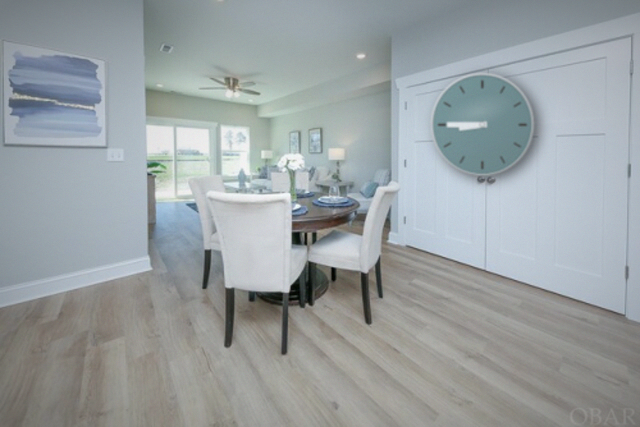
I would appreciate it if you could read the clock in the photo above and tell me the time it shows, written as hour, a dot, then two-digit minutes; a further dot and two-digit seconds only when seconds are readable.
8.45
